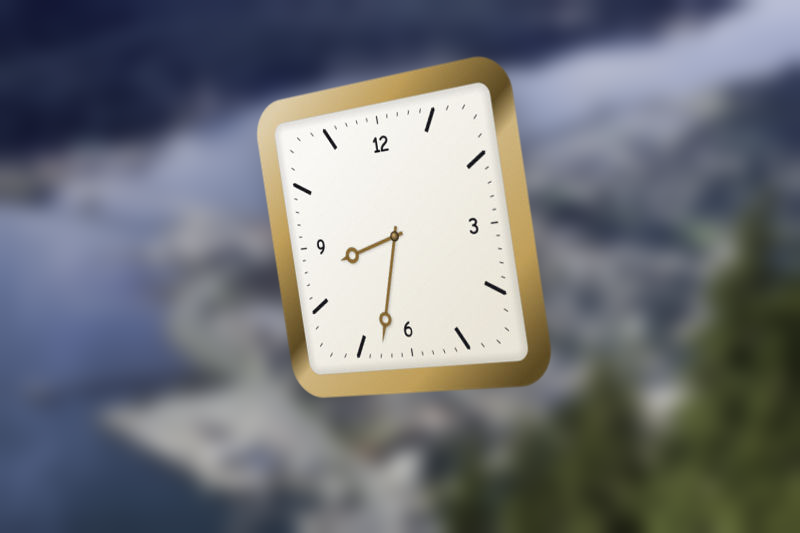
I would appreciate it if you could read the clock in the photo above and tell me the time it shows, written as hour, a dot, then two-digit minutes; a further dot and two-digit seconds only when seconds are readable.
8.33
